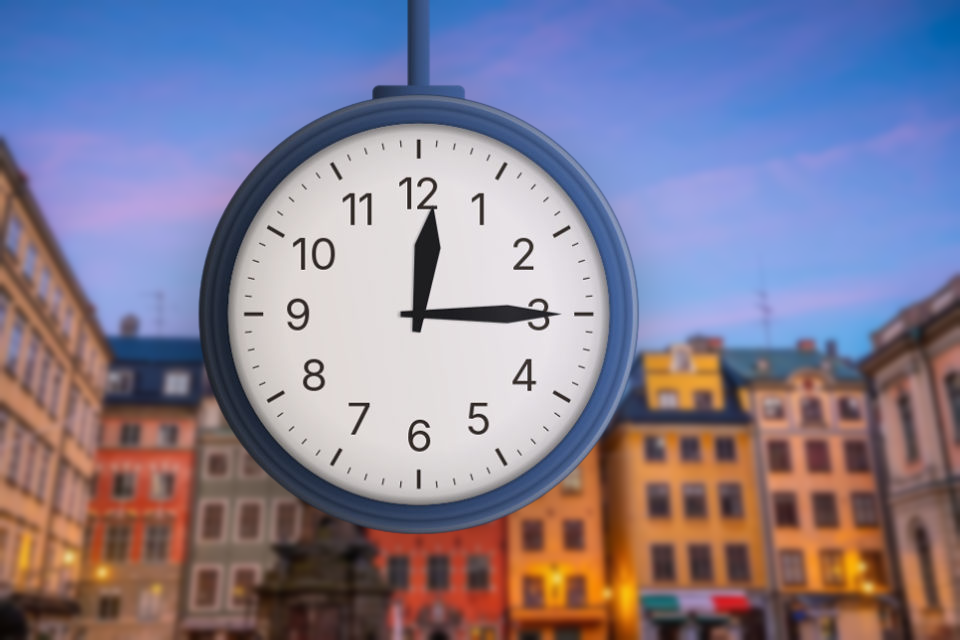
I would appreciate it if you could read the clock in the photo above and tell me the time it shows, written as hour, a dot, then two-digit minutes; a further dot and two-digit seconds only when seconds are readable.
12.15
